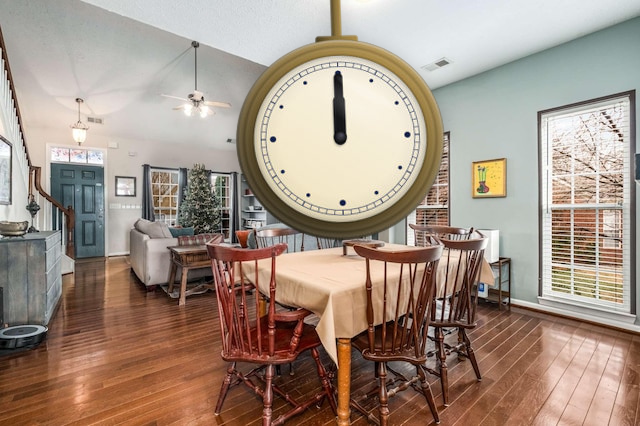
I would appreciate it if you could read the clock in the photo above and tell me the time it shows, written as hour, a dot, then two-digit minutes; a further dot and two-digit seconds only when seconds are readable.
12.00
